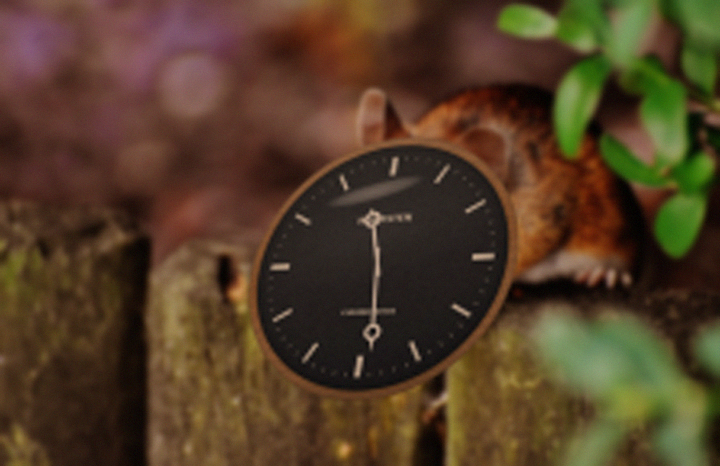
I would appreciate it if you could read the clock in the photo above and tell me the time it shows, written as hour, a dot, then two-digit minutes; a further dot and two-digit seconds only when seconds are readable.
11.29
